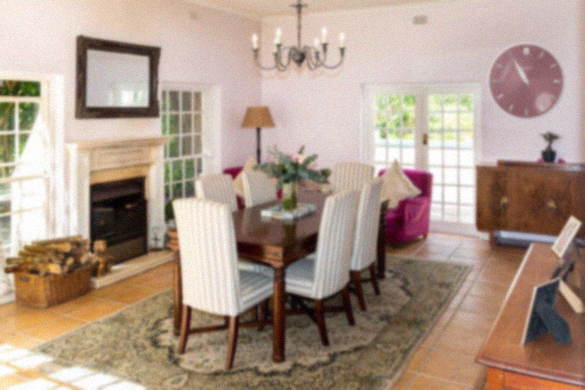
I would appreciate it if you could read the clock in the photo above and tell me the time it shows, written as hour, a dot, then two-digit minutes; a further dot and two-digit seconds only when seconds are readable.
10.55
